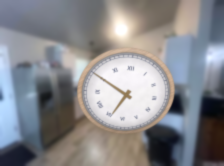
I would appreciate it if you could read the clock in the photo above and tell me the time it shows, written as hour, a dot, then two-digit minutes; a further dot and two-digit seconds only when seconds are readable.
6.50
